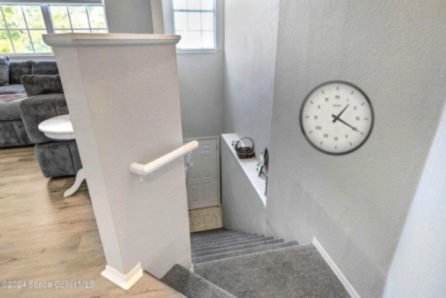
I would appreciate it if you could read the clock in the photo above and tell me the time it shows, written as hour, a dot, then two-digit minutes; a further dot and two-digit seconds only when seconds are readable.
1.20
